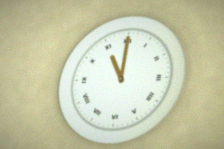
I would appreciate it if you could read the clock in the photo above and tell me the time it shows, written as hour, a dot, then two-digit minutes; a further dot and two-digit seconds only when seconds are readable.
11.00
